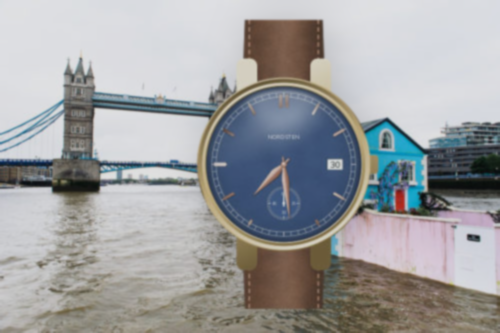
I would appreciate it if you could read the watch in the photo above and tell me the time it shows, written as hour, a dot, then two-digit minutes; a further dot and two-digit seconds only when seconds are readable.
7.29
